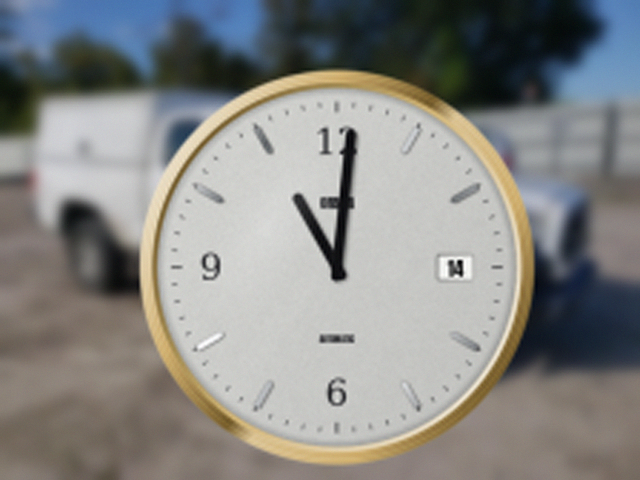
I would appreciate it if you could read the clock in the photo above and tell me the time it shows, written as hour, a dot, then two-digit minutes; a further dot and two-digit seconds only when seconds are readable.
11.01
